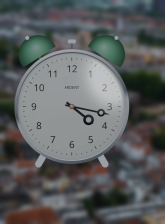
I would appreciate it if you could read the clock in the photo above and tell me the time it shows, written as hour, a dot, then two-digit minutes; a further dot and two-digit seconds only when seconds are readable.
4.17
